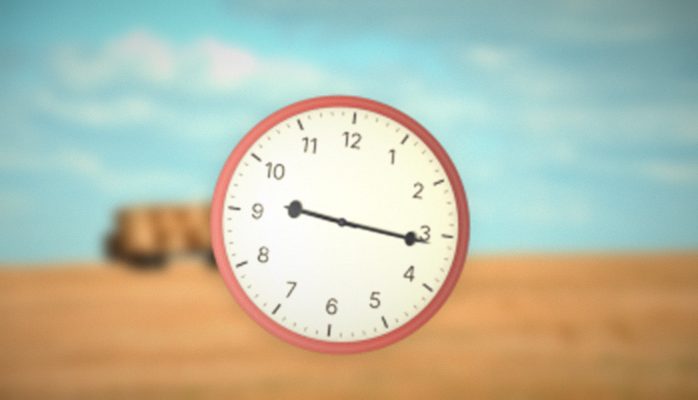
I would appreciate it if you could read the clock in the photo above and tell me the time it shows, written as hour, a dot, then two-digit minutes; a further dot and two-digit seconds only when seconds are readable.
9.16
